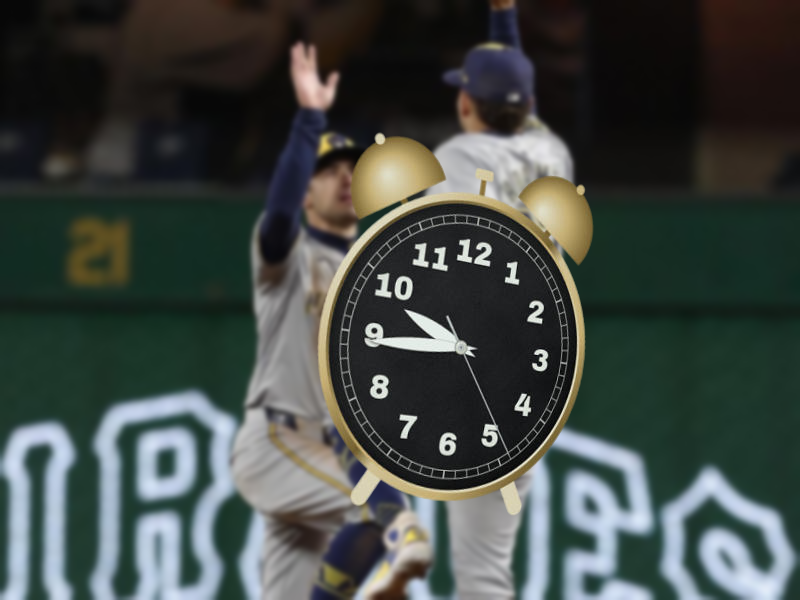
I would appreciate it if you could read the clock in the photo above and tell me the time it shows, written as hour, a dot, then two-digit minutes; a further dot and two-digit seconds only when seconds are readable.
9.44.24
